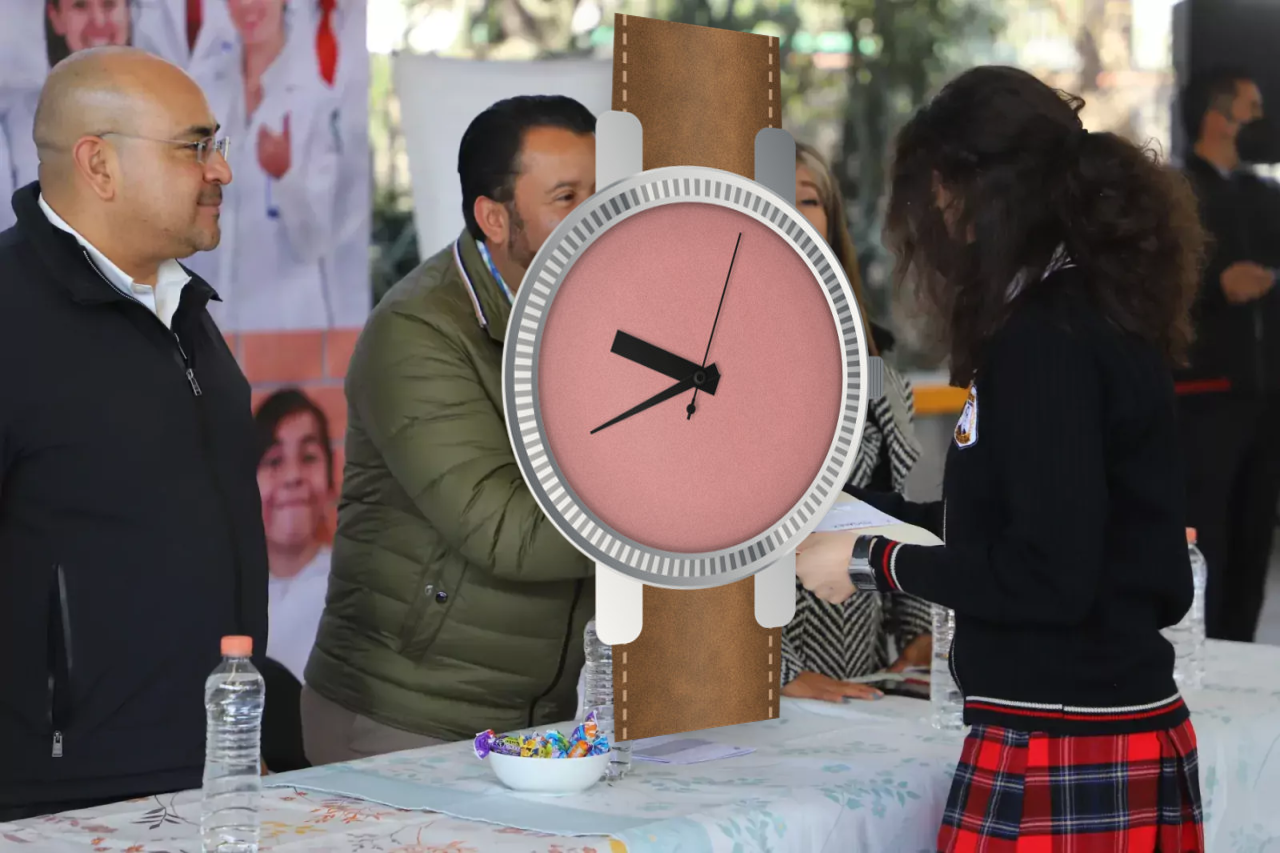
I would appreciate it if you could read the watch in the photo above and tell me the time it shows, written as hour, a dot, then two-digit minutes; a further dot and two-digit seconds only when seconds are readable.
9.41.03
